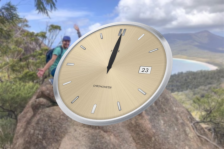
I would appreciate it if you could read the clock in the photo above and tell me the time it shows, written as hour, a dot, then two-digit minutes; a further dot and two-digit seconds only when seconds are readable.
12.00
